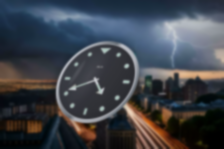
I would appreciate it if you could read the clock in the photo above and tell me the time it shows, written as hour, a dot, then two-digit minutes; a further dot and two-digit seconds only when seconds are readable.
4.41
